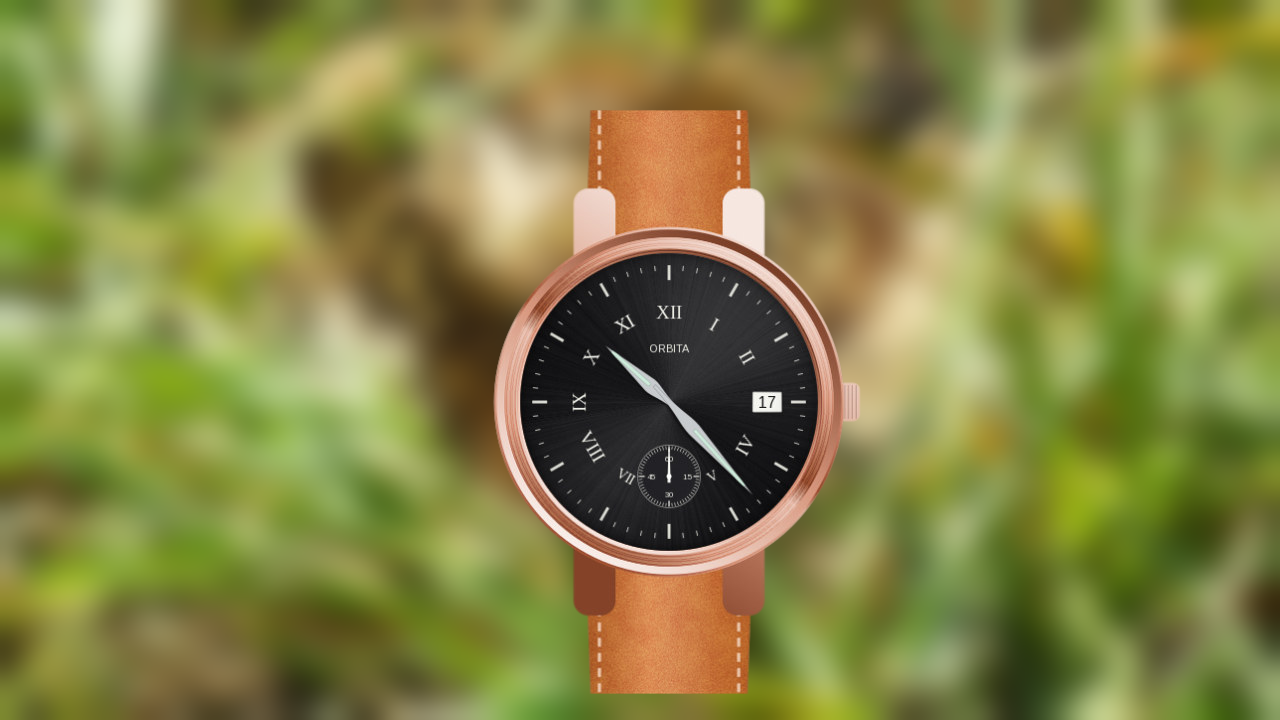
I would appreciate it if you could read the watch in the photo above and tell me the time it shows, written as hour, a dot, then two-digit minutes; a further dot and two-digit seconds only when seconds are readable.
10.23
